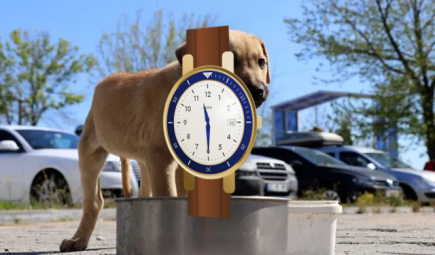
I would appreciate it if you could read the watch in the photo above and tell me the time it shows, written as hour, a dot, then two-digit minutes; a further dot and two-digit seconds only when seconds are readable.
11.30
